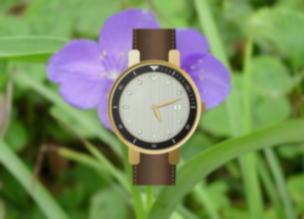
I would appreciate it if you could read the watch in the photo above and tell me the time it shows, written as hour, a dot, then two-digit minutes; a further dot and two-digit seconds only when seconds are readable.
5.12
